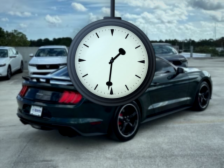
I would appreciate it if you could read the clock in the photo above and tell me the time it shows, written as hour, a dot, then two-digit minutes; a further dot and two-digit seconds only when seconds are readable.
1.31
